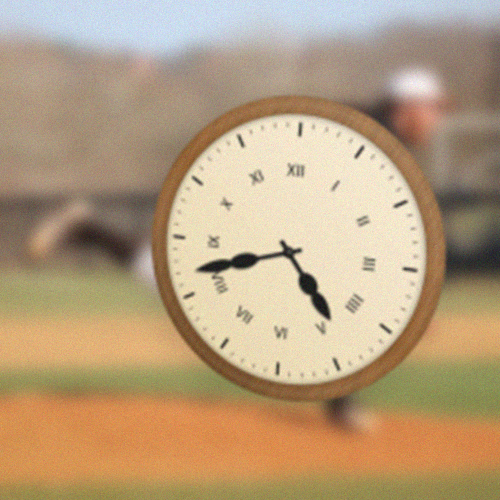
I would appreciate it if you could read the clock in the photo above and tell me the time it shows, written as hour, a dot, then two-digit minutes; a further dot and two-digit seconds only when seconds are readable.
4.42
